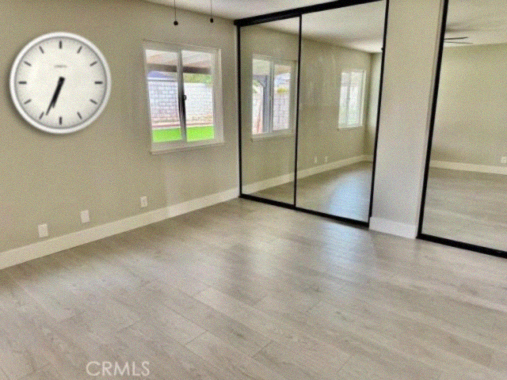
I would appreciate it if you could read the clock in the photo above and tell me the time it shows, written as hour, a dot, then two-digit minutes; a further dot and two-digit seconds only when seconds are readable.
6.34
